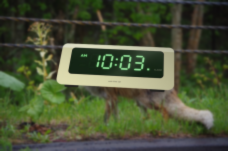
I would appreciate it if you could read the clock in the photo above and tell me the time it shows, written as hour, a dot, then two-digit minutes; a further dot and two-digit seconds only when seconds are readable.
10.03
